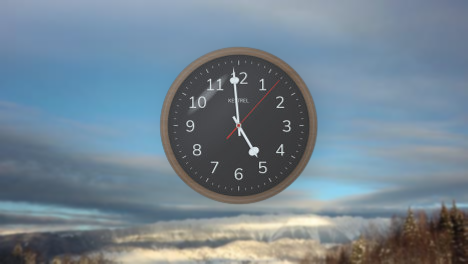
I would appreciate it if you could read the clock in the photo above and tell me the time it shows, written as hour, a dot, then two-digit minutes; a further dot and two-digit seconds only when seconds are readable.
4.59.07
